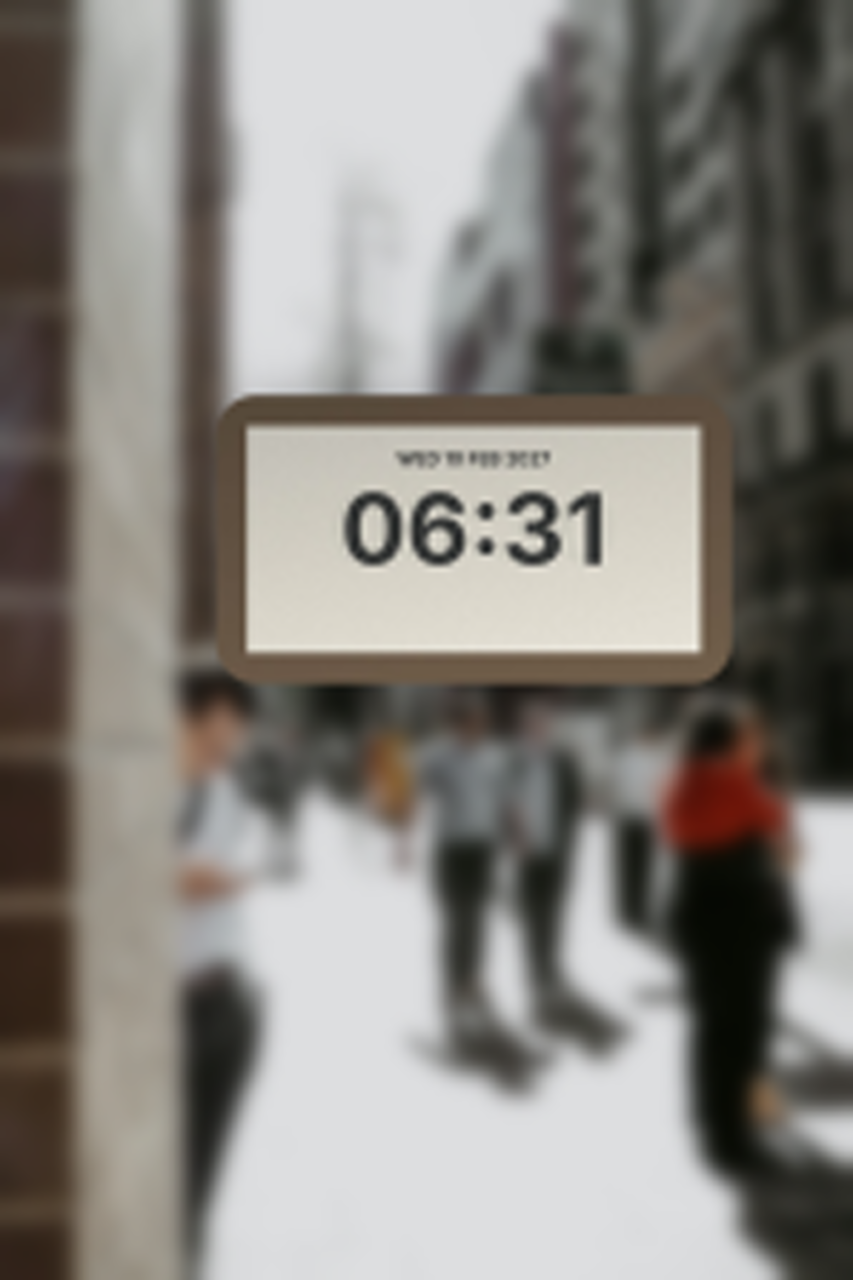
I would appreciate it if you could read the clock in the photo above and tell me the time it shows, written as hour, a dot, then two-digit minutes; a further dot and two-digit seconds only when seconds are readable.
6.31
